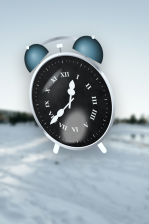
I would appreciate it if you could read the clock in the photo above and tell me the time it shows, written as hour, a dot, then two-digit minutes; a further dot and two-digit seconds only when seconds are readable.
12.39
